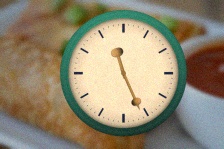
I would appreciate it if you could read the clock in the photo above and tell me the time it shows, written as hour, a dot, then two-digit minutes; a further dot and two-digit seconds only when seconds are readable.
11.26
